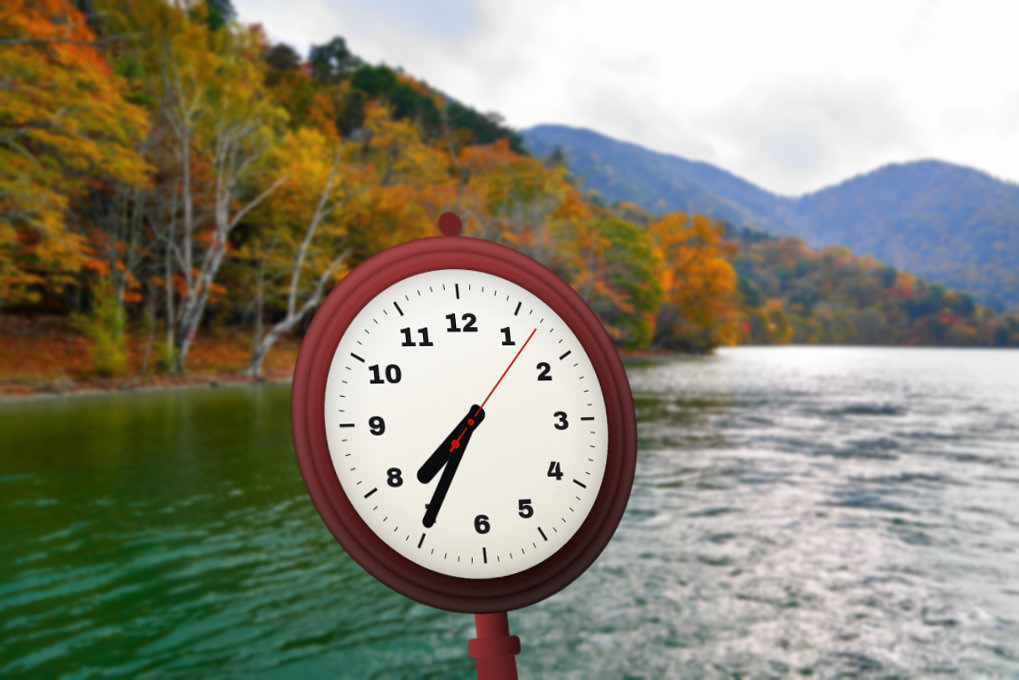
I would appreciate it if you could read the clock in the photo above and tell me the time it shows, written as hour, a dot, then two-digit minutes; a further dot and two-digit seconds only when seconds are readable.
7.35.07
